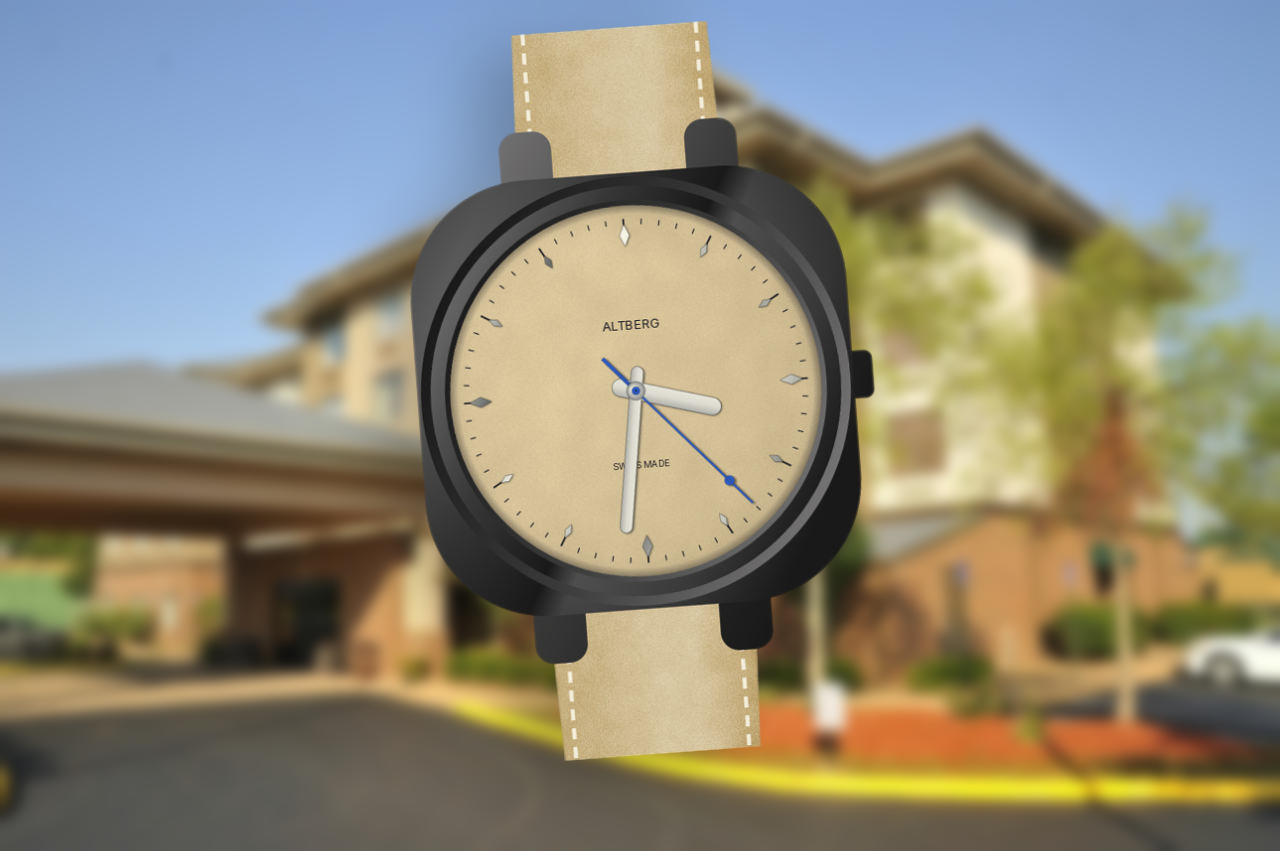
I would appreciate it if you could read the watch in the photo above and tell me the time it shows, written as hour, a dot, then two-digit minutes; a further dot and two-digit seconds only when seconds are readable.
3.31.23
